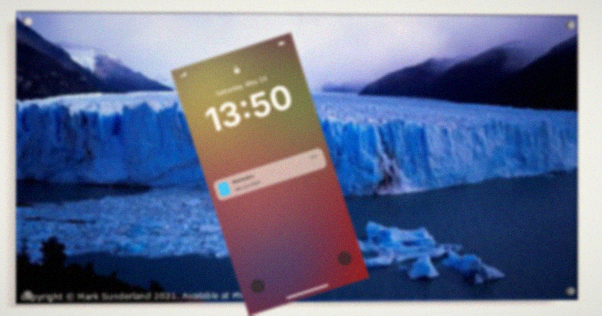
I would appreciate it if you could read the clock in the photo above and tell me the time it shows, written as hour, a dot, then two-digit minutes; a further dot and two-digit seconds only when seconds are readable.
13.50
